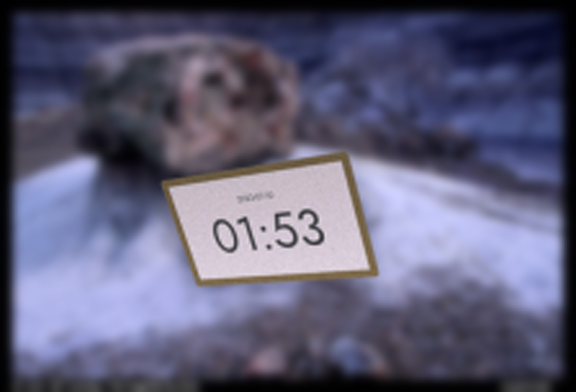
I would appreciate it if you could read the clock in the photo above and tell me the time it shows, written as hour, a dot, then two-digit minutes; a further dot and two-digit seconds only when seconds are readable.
1.53
